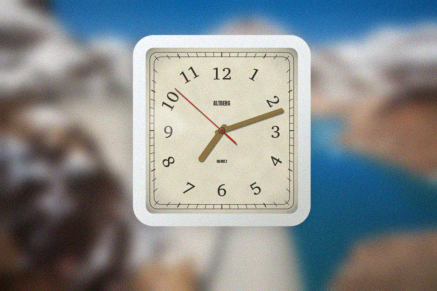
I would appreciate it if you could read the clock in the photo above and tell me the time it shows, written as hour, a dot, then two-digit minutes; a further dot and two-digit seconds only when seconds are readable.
7.11.52
